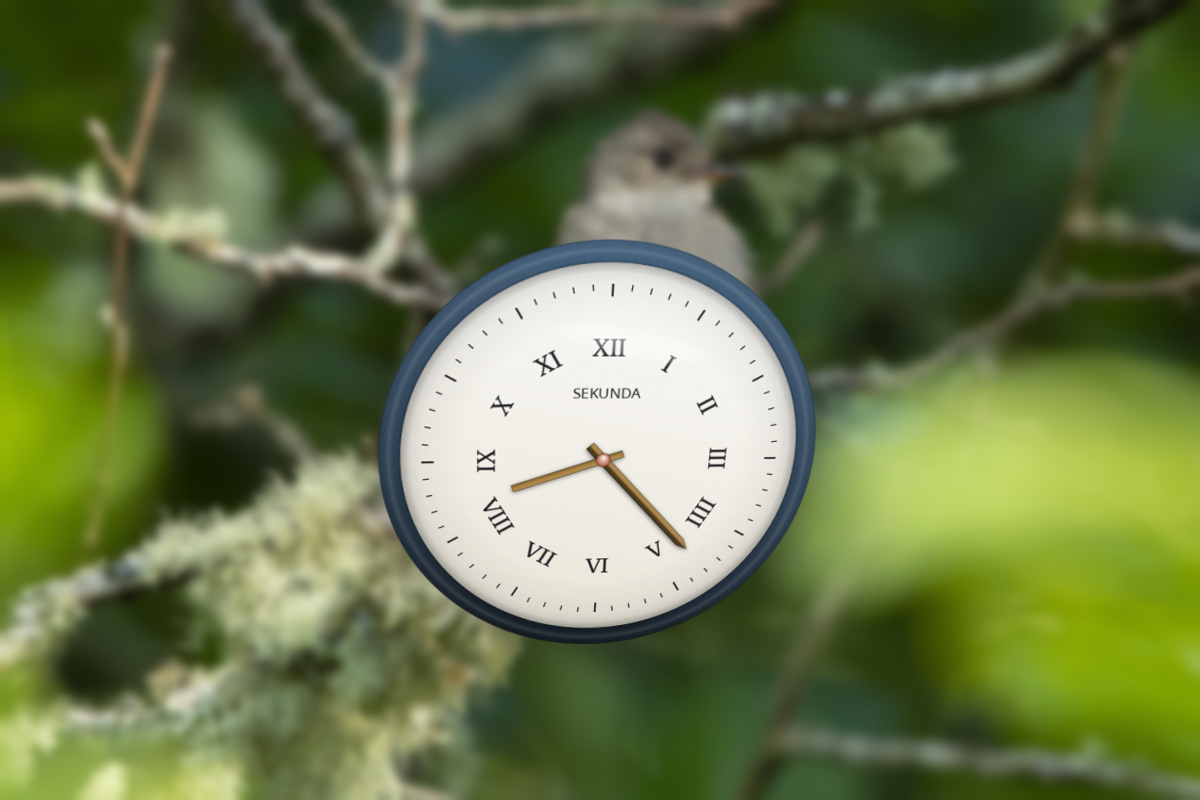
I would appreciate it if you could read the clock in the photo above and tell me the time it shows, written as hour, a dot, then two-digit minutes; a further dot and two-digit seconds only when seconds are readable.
8.23
